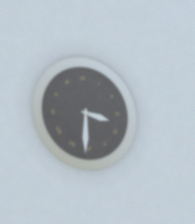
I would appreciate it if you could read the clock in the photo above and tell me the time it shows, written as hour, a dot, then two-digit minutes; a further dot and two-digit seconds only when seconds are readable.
3.31
